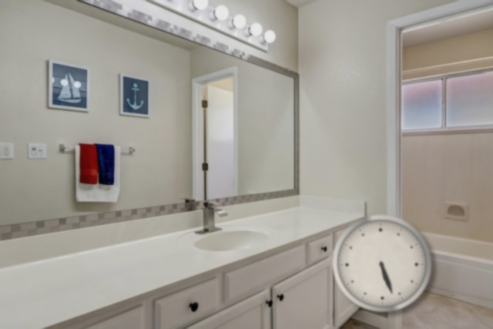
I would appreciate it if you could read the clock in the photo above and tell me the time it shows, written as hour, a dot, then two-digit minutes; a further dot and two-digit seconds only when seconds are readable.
5.27
